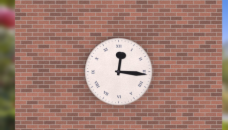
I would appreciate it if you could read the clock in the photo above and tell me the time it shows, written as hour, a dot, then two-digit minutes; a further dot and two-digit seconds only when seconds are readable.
12.16
